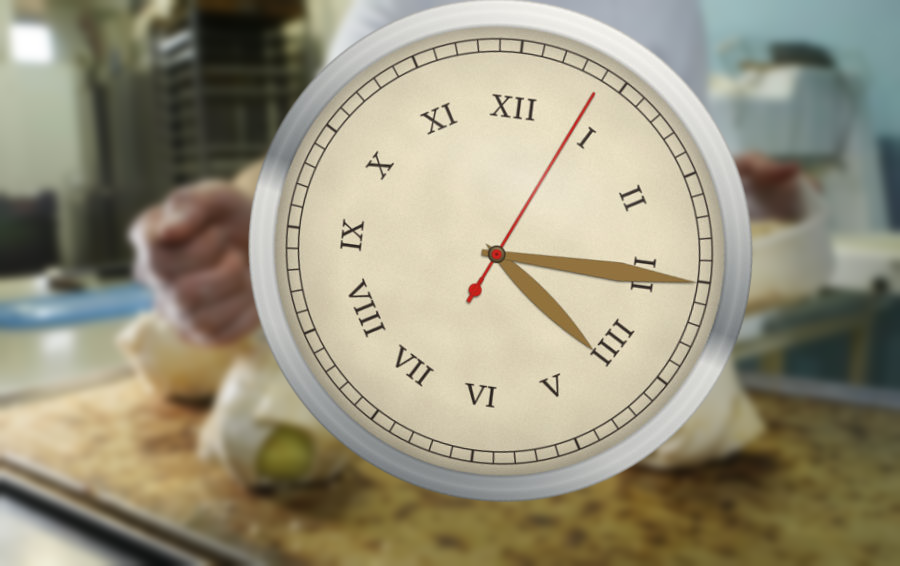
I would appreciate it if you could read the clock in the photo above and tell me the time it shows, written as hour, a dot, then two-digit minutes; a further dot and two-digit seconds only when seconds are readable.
4.15.04
